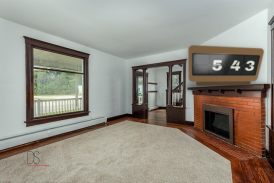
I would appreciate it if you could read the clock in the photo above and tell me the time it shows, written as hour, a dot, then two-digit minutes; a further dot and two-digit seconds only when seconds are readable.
5.43
